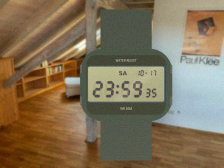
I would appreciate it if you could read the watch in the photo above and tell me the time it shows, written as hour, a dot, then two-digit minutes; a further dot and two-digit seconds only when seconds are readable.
23.59.35
